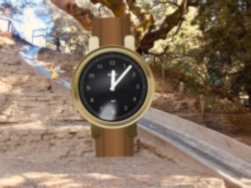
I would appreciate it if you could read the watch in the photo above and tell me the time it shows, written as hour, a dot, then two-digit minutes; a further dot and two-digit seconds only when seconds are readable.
12.07
